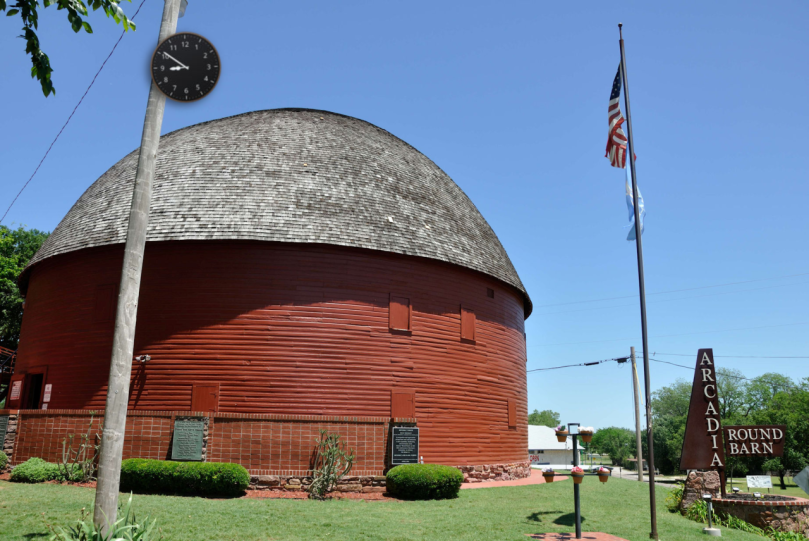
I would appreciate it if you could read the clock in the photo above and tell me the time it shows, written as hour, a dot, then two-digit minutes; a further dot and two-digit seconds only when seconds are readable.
8.51
